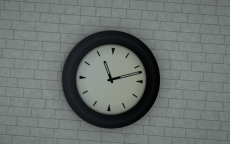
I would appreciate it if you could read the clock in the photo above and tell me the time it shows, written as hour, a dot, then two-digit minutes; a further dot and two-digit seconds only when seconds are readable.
11.12
